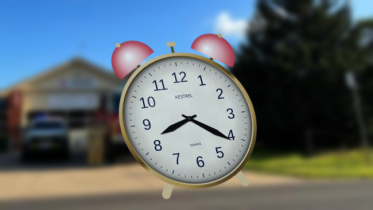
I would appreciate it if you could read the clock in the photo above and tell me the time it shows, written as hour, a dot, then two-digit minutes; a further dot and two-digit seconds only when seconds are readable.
8.21
